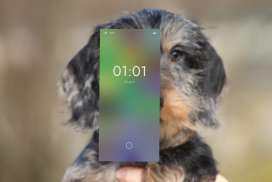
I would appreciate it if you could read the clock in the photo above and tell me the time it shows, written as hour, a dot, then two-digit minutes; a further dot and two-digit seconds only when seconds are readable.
1.01
